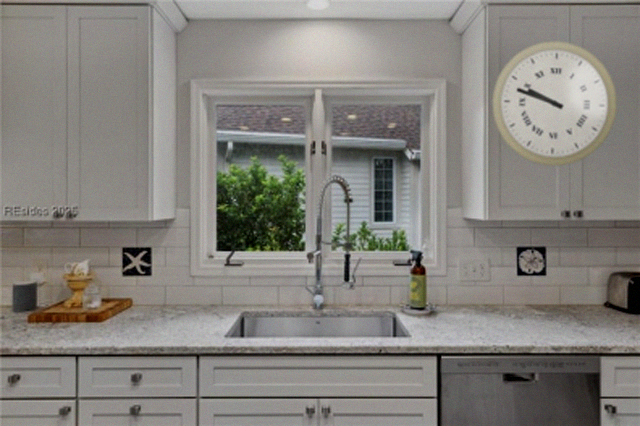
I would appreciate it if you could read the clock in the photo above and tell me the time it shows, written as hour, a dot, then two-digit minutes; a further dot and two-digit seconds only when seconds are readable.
9.48
